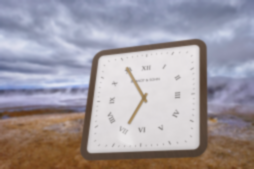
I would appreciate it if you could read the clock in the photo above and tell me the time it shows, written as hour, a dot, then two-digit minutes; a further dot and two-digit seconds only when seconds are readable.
6.55
